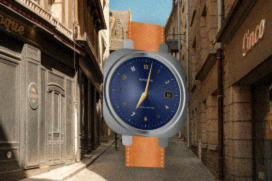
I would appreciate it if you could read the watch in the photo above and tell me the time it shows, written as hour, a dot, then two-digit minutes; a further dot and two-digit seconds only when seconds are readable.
7.02
